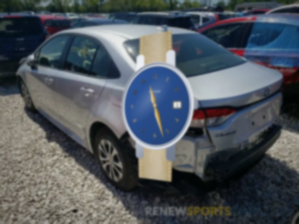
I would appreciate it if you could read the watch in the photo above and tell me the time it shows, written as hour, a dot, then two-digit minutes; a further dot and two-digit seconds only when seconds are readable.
11.27
